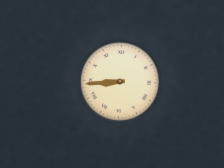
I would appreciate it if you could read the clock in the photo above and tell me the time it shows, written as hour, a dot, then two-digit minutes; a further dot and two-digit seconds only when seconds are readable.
8.44
